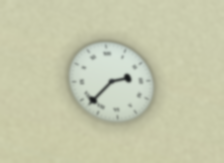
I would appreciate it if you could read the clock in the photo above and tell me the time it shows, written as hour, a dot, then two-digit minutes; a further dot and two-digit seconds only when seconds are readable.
2.38
